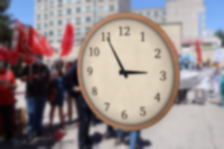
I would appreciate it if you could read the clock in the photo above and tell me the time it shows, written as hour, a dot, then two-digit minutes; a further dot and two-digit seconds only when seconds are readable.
2.55
